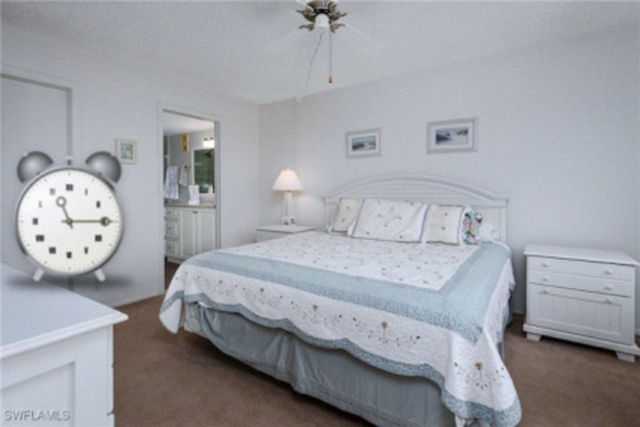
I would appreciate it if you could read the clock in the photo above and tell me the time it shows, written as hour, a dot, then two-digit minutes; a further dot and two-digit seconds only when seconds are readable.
11.15
